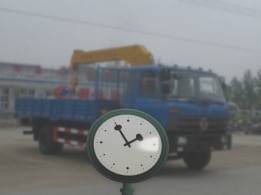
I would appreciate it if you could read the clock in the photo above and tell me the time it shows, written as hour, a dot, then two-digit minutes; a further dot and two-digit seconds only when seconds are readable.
1.55
